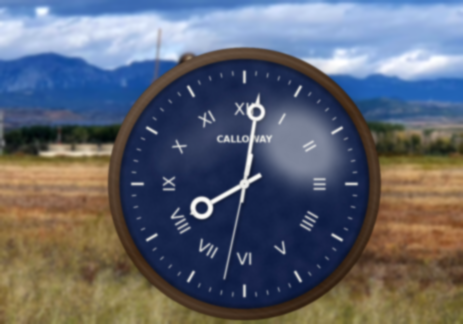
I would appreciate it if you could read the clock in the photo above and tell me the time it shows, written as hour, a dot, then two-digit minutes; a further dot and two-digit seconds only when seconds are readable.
8.01.32
